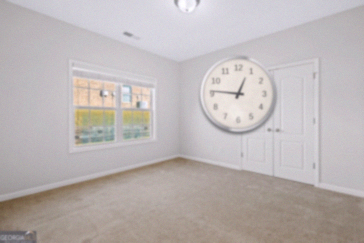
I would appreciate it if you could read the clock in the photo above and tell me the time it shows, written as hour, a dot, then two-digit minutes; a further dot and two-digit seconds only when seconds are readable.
12.46
